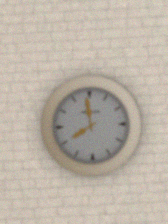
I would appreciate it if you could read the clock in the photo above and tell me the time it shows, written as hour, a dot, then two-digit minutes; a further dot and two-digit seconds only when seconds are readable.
7.59
